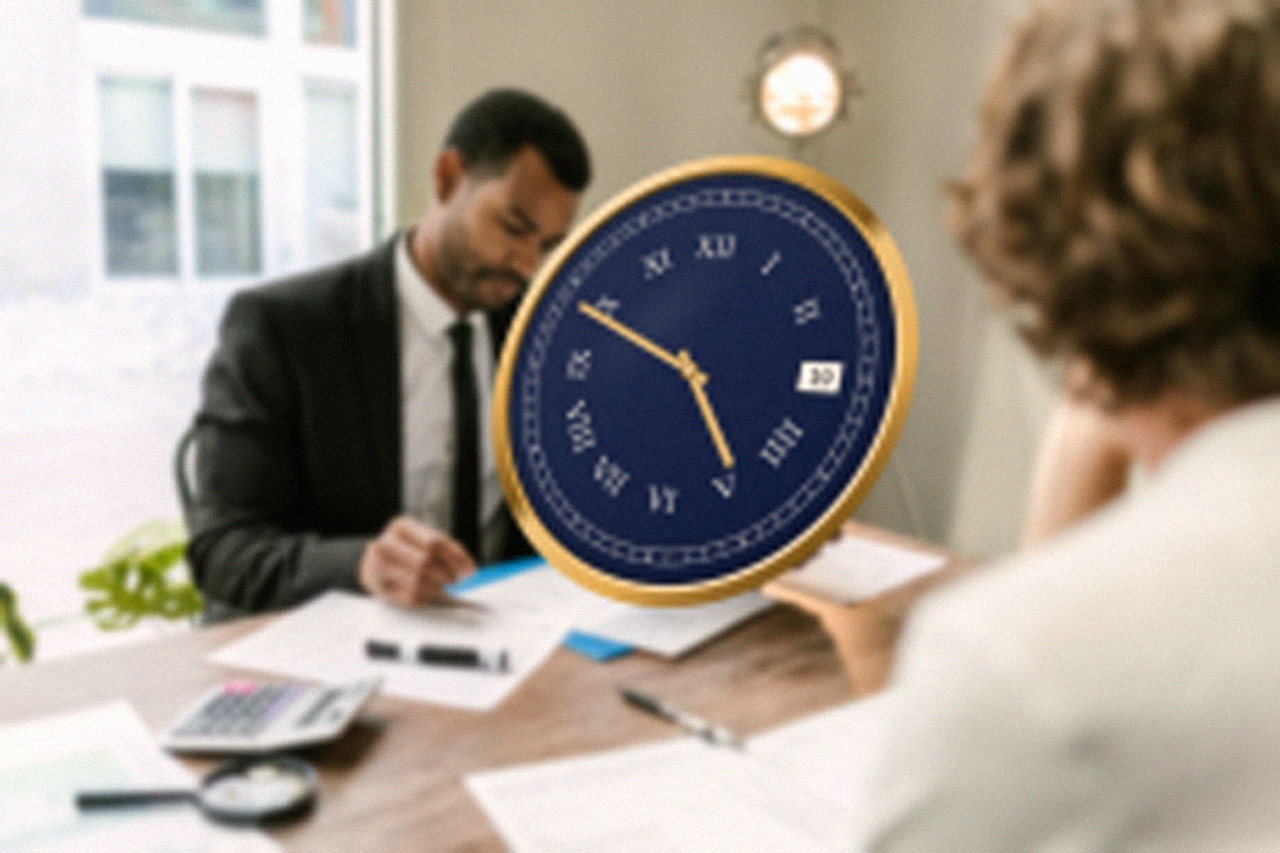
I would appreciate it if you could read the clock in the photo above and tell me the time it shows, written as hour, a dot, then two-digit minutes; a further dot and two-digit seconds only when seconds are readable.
4.49
